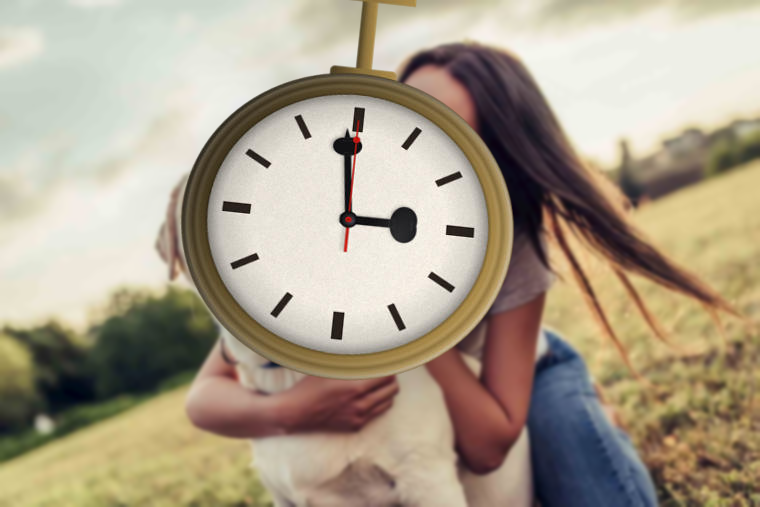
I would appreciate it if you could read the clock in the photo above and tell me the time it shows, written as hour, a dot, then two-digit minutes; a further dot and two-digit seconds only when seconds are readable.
2.59.00
